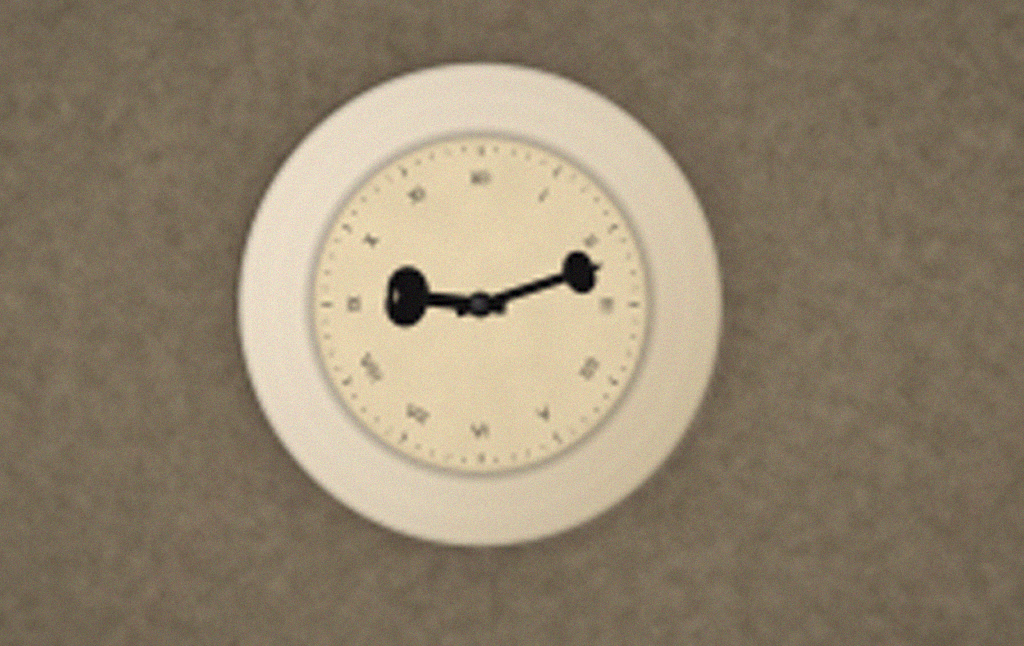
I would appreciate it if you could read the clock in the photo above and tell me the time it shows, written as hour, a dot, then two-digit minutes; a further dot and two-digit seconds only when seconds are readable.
9.12
